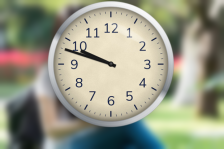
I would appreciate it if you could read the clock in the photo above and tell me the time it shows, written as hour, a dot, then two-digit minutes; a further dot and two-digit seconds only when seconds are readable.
9.48
